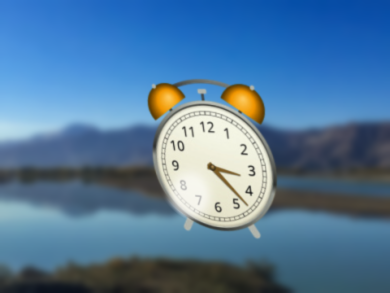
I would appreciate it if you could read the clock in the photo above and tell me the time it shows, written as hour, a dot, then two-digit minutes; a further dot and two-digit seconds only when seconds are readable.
3.23
